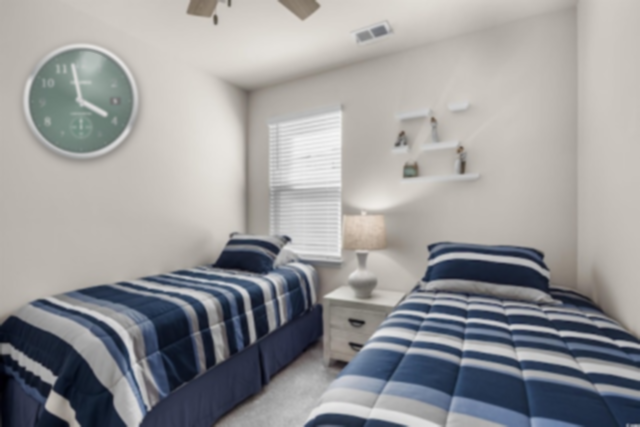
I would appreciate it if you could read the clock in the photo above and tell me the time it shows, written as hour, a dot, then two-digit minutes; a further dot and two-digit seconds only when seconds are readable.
3.58
